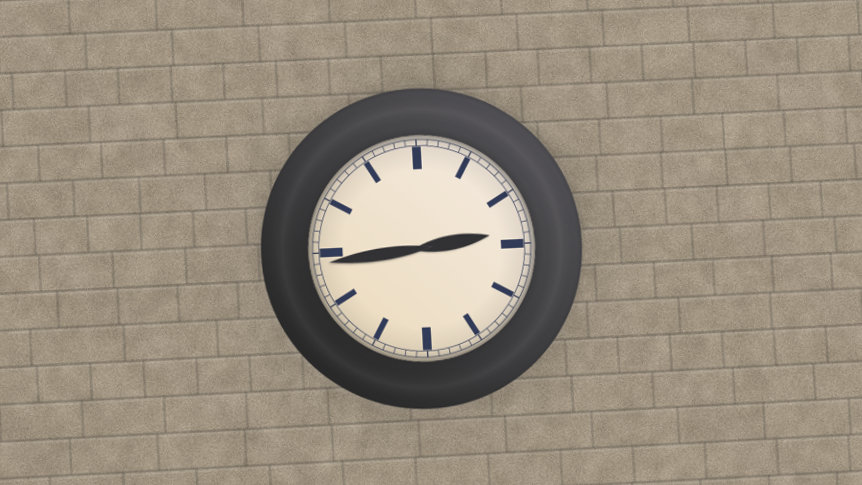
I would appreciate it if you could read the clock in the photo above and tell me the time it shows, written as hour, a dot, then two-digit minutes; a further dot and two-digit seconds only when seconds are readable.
2.44
